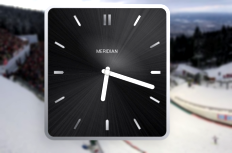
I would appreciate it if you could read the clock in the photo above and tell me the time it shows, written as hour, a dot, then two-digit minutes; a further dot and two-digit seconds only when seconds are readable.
6.18
